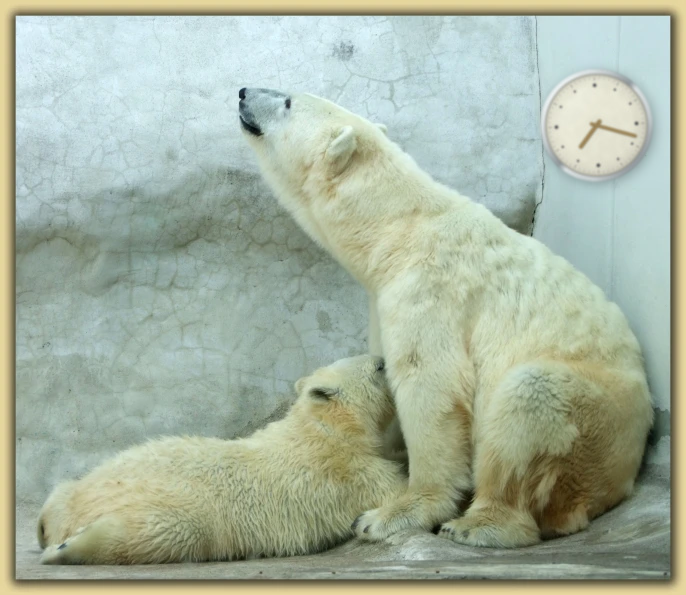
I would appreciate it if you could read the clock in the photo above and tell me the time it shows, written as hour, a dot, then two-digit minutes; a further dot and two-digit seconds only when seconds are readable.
7.18
